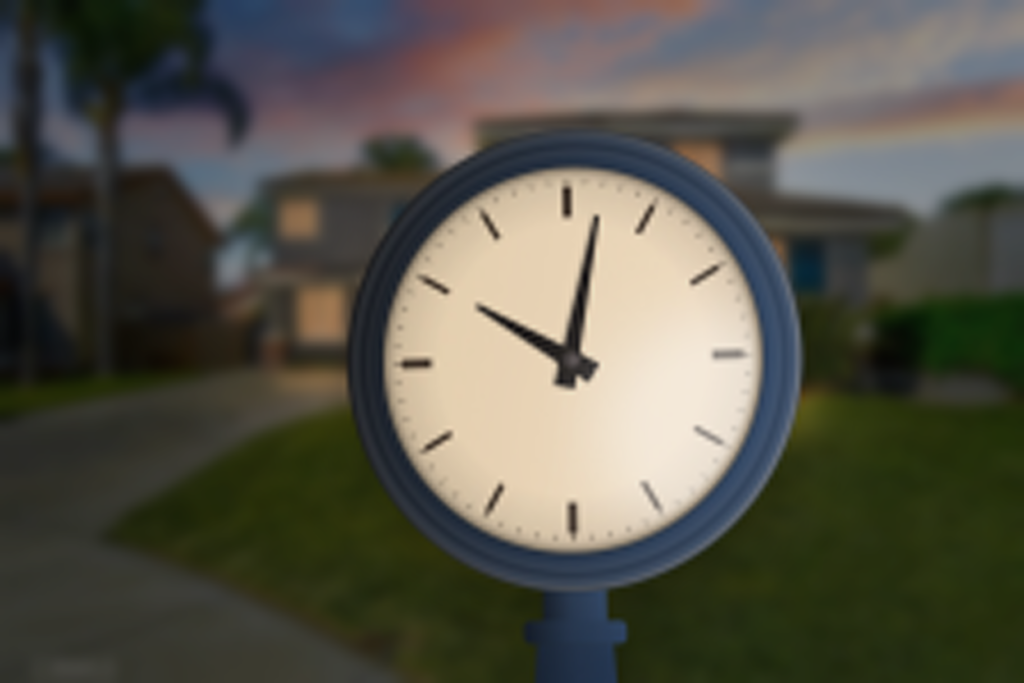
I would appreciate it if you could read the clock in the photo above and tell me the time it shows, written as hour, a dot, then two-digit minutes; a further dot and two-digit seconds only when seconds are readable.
10.02
